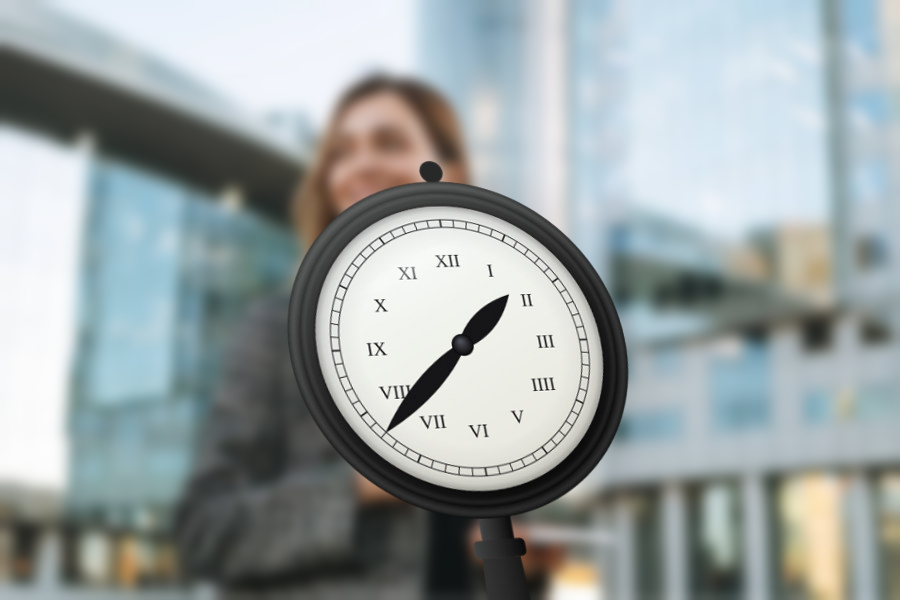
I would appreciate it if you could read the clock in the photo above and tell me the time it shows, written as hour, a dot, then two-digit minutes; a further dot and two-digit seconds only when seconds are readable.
1.38
